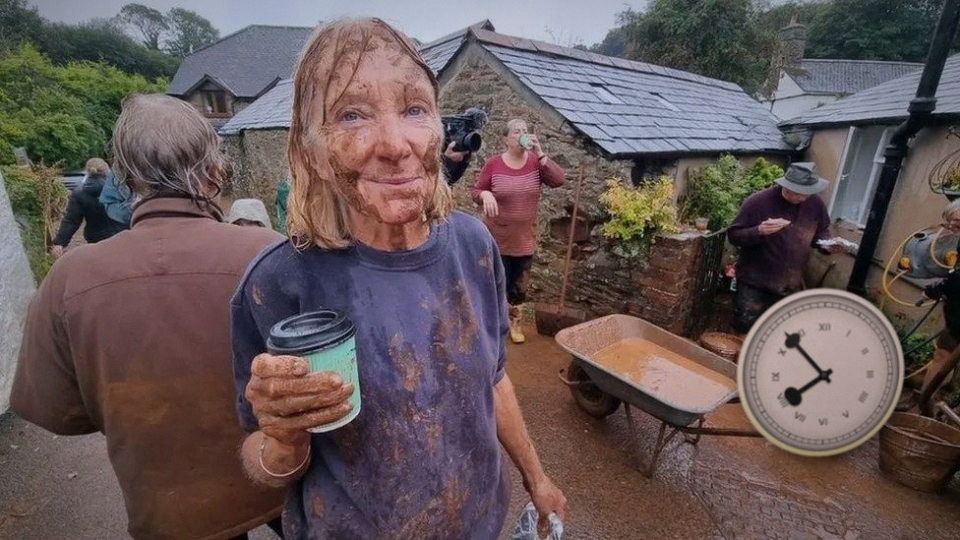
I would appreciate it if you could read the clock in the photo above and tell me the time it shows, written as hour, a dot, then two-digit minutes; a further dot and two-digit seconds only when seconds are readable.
7.53
